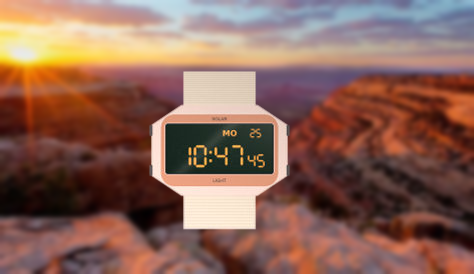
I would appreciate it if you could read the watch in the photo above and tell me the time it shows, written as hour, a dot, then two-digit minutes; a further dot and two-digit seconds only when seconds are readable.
10.47.45
